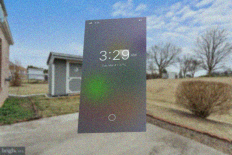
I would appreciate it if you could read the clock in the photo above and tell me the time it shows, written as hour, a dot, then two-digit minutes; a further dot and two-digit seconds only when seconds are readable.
3.29
